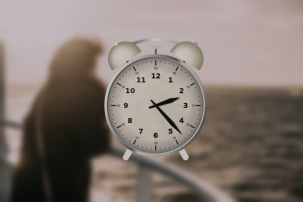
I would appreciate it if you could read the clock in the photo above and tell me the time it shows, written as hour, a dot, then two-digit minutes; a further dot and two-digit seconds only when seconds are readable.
2.23
